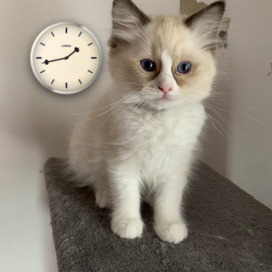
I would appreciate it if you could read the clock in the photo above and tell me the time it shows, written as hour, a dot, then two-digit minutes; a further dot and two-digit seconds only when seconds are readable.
1.43
